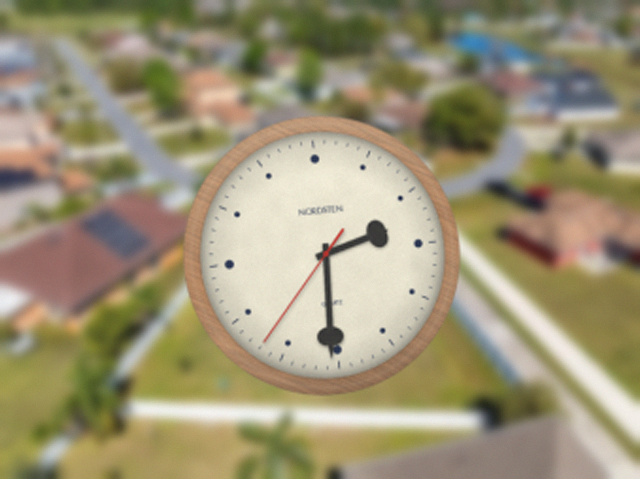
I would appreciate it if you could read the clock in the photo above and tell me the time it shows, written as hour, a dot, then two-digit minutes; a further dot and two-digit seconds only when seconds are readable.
2.30.37
